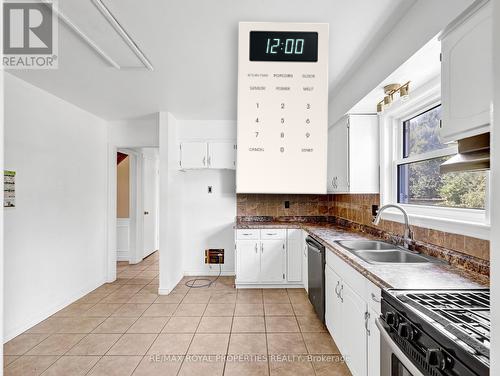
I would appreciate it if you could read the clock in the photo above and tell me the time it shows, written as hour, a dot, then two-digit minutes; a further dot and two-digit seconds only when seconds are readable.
12.00
